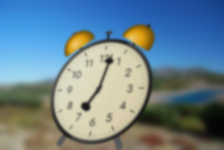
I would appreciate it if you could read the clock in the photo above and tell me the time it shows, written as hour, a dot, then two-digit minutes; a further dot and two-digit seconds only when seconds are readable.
7.02
